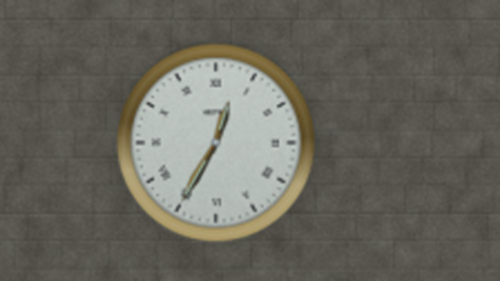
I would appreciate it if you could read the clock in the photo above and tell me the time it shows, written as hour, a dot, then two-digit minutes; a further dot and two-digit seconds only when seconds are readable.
12.35
